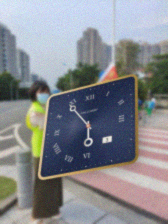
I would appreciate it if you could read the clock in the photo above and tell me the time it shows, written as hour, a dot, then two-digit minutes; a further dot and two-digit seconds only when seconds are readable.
5.54
